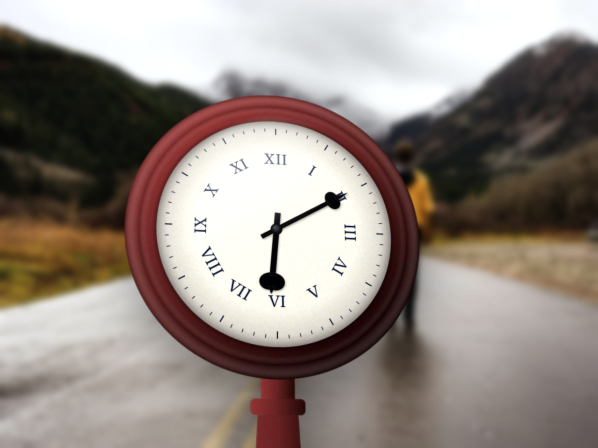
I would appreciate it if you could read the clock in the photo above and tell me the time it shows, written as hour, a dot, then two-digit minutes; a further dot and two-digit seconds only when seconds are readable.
6.10
